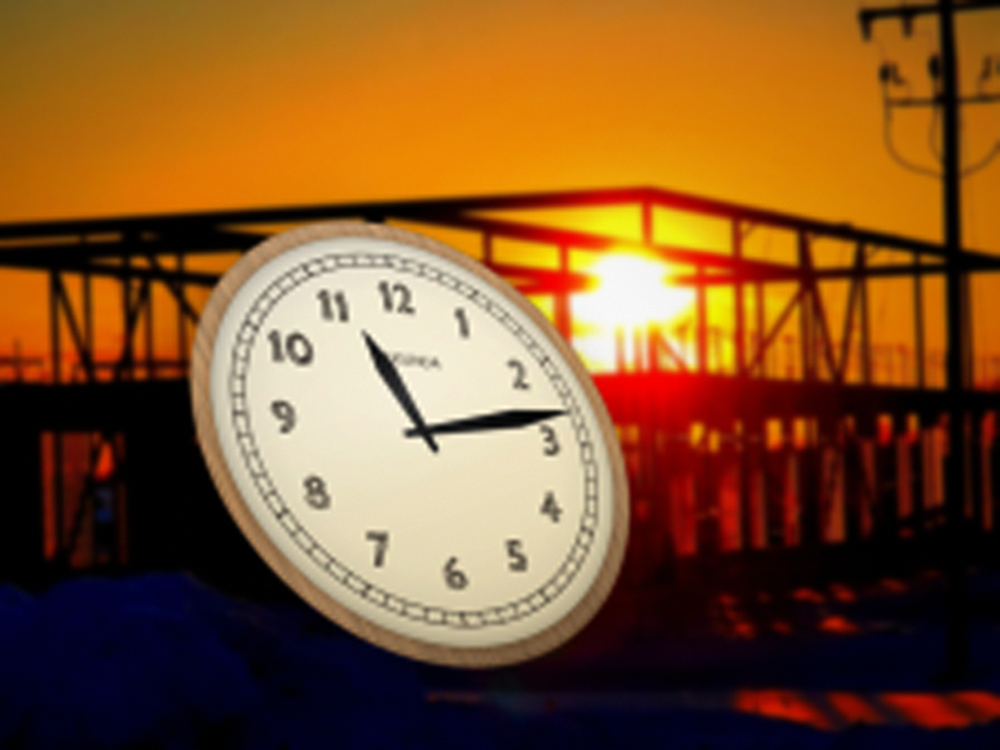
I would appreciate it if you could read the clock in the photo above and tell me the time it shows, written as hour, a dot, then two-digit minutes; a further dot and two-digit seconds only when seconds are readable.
11.13
